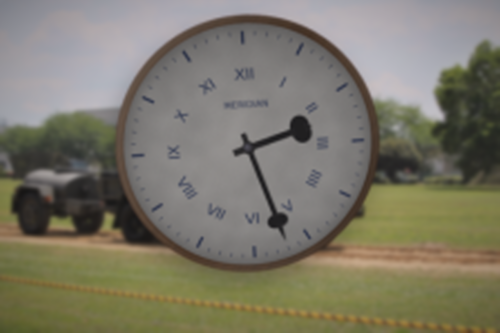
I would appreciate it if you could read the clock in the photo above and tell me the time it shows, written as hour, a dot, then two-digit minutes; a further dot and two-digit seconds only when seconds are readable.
2.27
